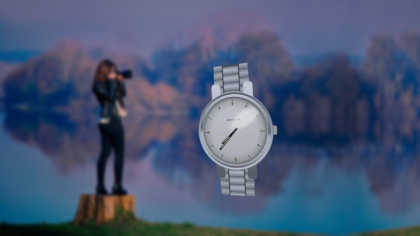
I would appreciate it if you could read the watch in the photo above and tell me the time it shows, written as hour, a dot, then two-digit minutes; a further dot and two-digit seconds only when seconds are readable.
7.37
